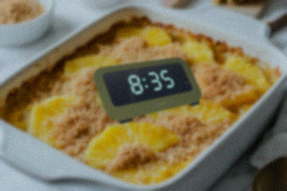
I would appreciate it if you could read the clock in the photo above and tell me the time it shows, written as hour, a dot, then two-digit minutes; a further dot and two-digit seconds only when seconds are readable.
8.35
